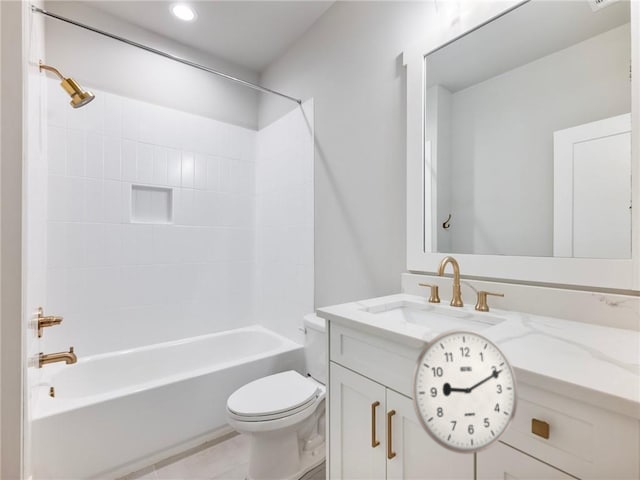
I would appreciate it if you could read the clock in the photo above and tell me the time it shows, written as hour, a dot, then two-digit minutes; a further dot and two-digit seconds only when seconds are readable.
9.11
